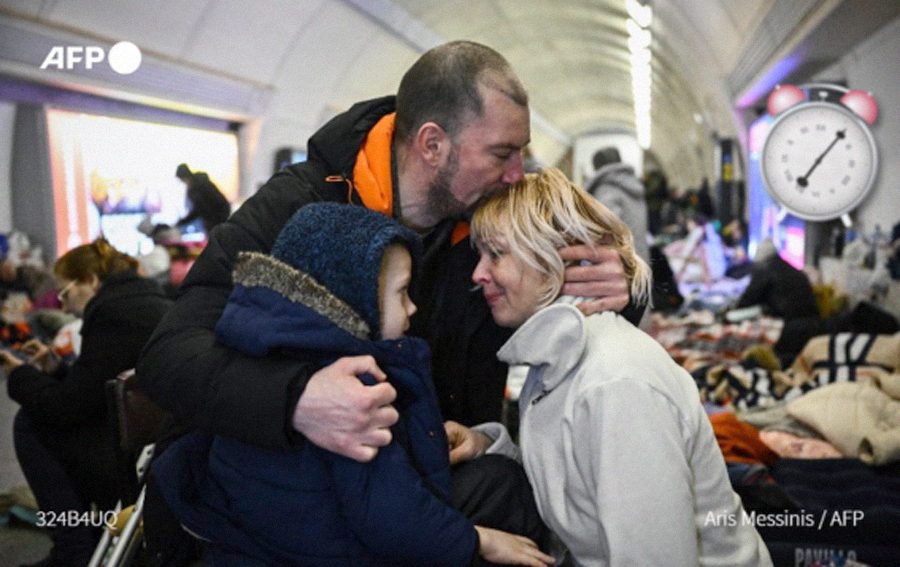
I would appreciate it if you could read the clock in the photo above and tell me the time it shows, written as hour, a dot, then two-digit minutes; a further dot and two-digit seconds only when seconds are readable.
7.06
